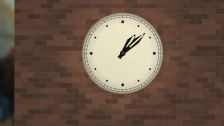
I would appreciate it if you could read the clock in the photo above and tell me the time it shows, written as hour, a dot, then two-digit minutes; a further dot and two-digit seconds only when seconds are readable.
1.08
